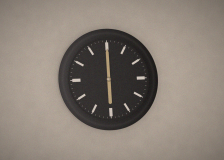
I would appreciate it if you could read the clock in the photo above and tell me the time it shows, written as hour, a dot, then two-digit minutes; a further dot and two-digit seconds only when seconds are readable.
6.00
